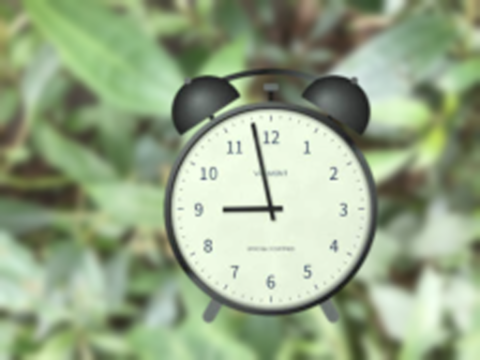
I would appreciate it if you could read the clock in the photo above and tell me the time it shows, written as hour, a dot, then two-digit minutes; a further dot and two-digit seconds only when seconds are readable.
8.58
